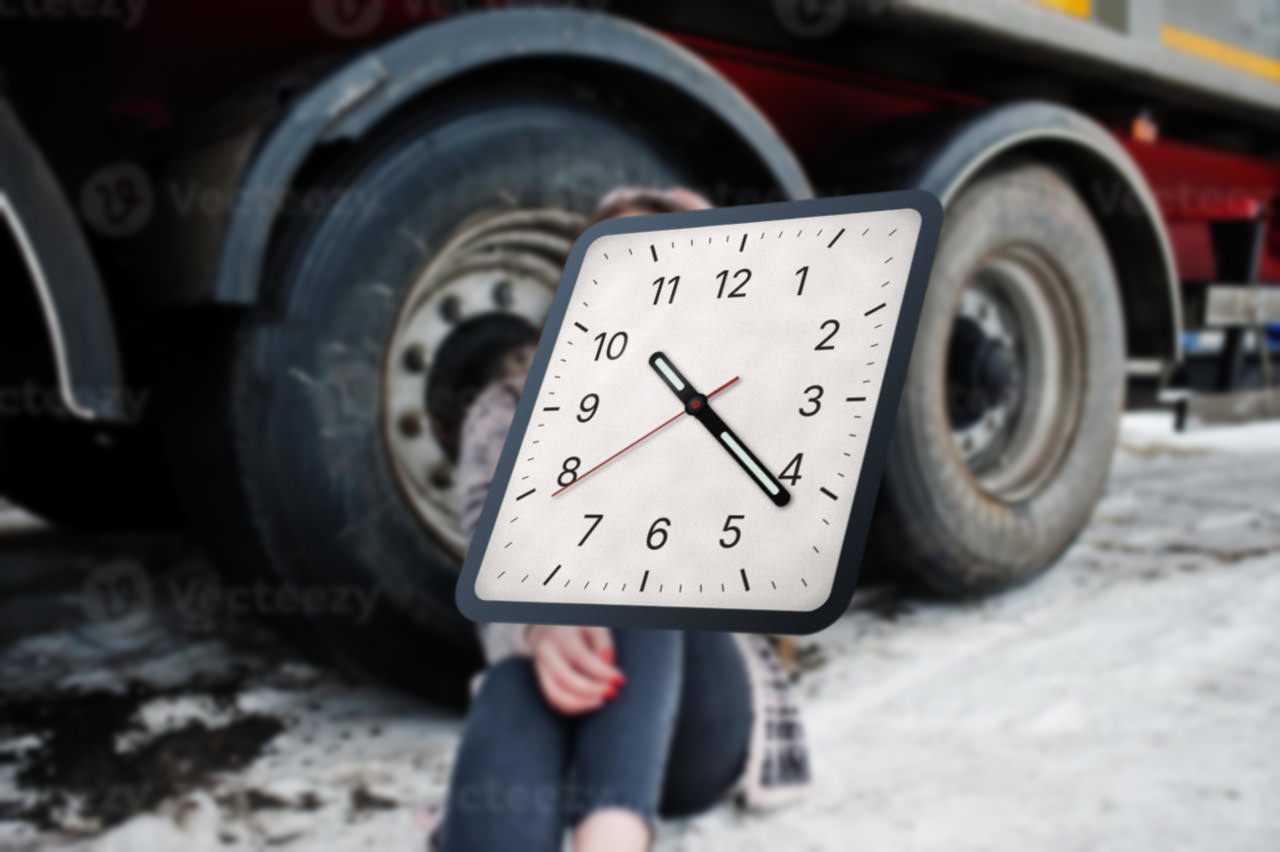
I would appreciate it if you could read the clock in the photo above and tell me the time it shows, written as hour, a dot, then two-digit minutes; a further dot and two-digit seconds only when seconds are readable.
10.21.39
